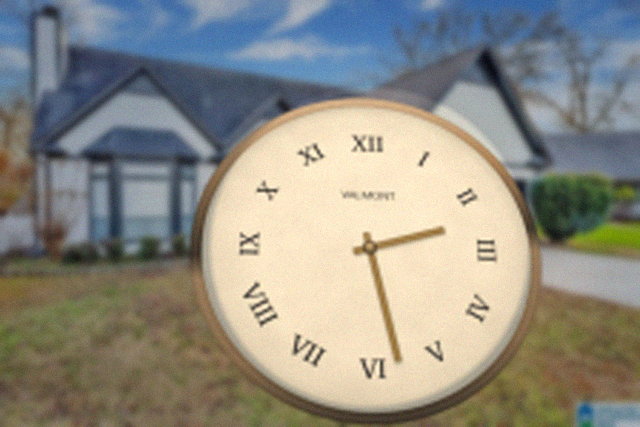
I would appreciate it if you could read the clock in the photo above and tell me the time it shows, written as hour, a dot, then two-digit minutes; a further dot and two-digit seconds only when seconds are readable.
2.28
